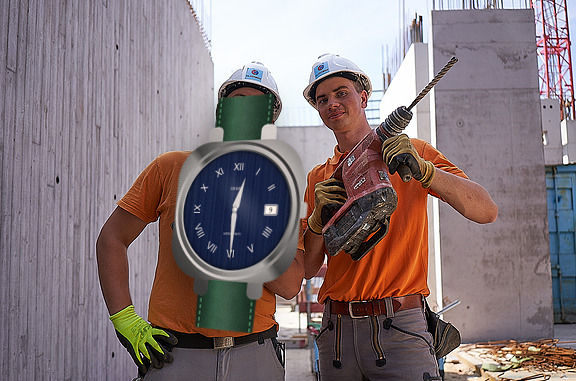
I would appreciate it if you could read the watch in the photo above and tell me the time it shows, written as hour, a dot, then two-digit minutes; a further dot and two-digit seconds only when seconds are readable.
12.30
